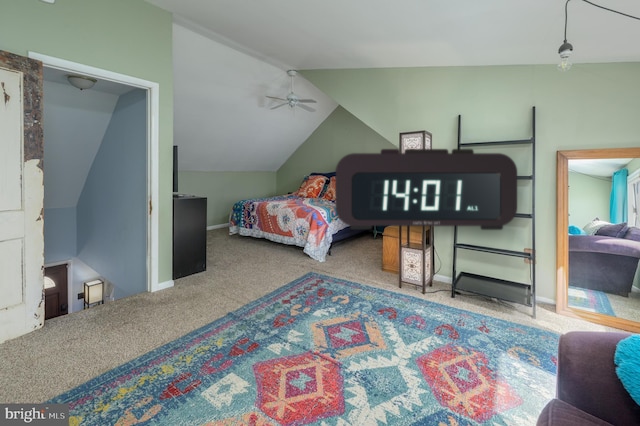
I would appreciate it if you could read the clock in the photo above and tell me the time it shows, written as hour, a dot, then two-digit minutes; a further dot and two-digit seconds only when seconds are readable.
14.01
